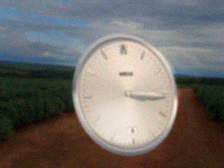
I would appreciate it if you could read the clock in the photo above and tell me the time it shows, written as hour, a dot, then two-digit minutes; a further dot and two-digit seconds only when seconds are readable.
3.16
